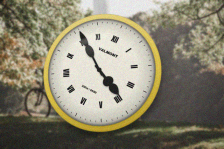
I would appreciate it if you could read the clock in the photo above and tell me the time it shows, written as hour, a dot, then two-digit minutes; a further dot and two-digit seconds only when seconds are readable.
3.51
